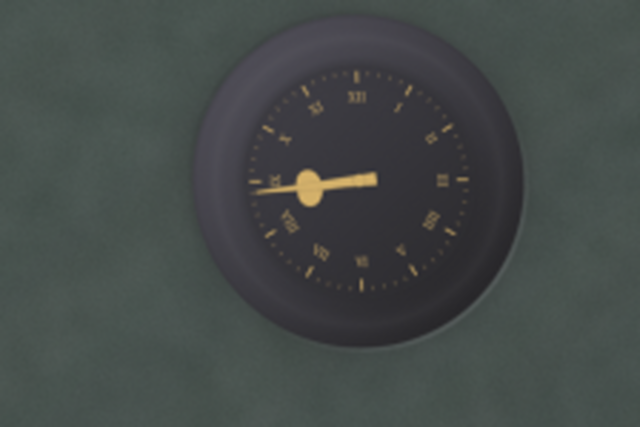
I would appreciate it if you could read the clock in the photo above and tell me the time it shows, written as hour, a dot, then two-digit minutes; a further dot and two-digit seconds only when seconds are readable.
8.44
